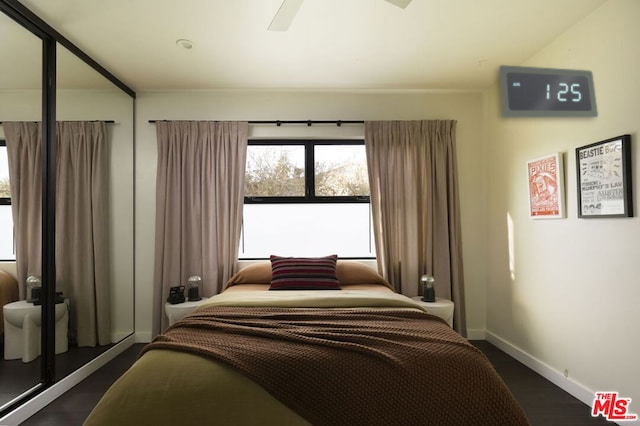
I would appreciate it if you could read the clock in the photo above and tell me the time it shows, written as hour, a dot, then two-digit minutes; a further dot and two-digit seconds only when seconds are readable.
1.25
